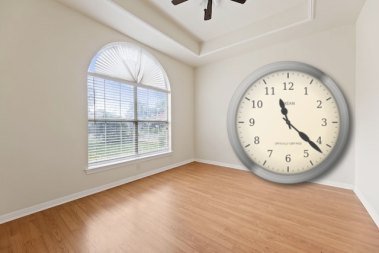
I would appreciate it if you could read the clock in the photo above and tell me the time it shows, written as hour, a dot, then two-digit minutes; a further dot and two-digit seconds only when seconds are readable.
11.22
